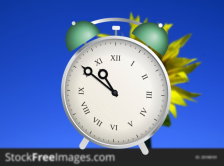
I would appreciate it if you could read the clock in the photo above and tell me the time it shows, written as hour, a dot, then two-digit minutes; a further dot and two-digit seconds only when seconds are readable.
10.51
